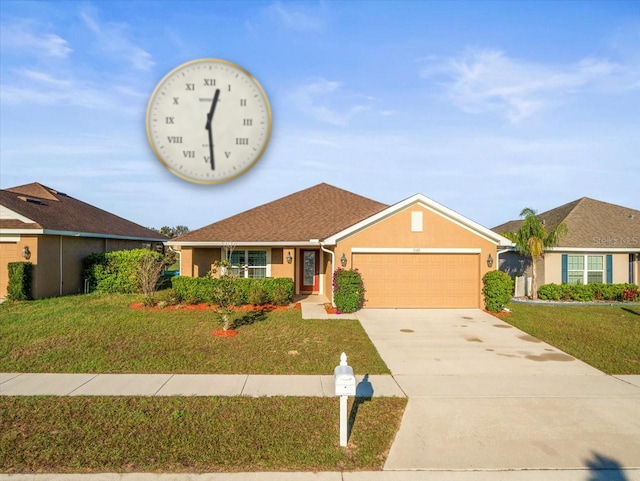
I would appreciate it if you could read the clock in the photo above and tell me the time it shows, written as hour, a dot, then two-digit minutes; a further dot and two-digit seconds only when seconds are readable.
12.29
